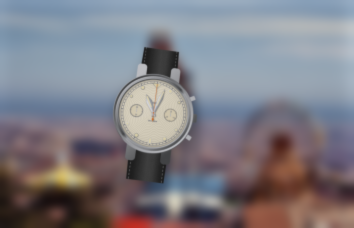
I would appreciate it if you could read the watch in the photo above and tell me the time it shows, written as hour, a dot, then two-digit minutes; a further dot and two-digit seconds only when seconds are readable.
11.03
